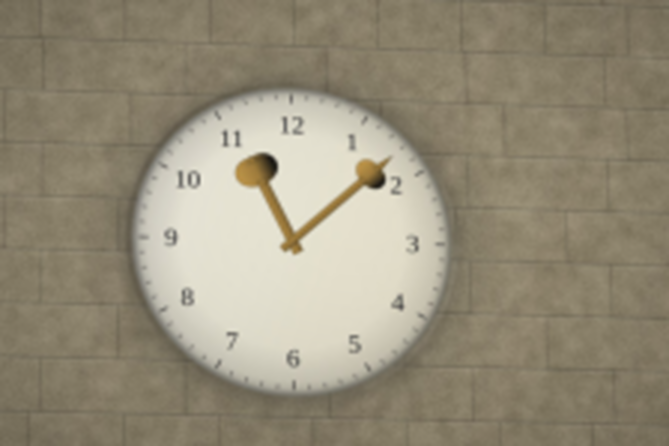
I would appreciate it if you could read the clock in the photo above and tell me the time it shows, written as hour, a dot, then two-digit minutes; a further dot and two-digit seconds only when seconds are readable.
11.08
